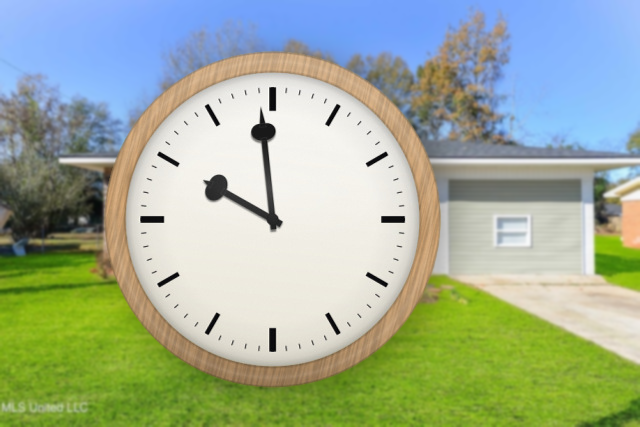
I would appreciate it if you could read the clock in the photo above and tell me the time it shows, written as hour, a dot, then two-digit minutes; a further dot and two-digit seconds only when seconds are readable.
9.59
